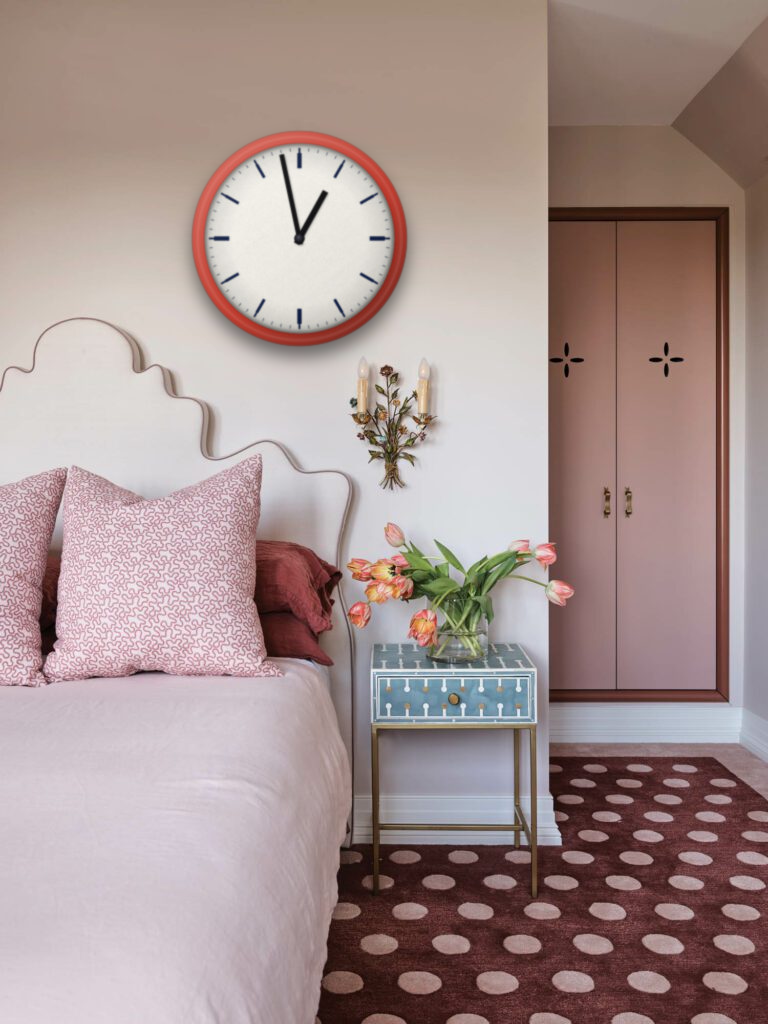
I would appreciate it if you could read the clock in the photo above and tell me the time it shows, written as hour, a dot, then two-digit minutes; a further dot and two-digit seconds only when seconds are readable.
12.58
